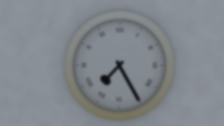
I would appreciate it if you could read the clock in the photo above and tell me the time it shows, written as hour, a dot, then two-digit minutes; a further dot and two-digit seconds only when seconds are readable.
7.25
